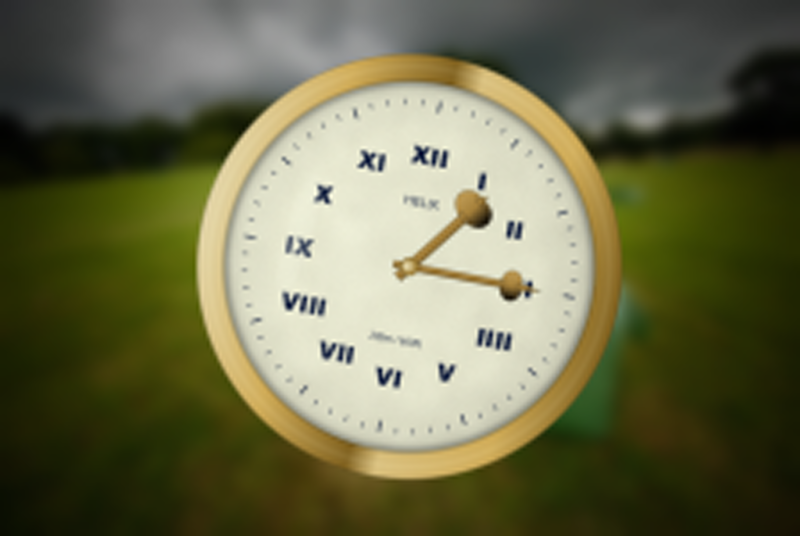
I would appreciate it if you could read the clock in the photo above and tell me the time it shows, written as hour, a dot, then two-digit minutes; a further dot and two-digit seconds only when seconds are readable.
1.15
